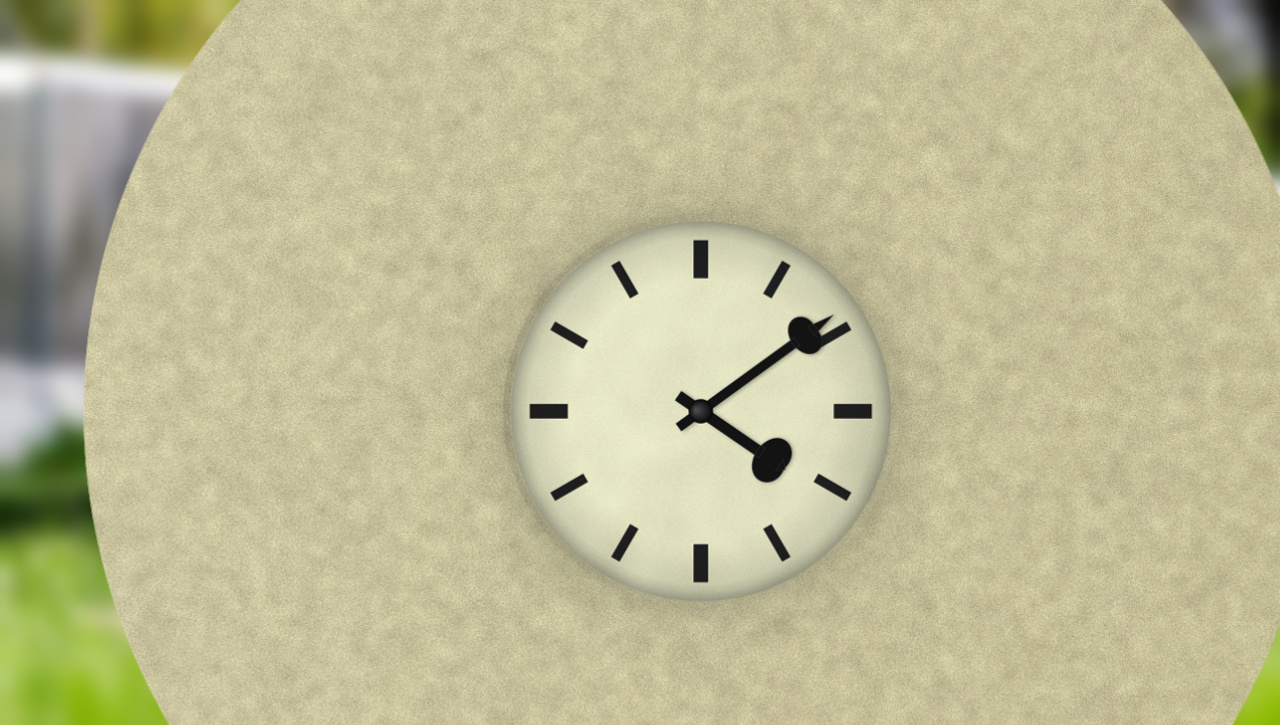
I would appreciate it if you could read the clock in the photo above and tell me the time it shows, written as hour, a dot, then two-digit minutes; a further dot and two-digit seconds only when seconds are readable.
4.09
